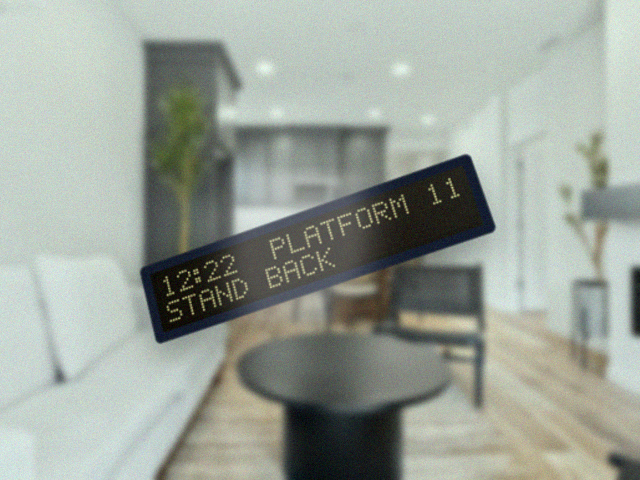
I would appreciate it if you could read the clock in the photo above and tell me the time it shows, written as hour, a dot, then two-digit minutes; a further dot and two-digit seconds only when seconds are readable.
12.22
